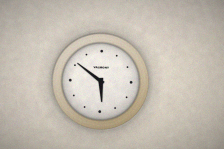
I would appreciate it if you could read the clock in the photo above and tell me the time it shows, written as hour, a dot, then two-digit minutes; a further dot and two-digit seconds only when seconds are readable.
5.51
